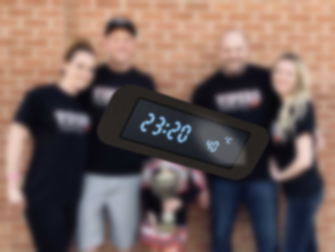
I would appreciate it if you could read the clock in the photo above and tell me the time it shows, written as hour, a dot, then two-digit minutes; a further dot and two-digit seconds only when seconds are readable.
23.20
